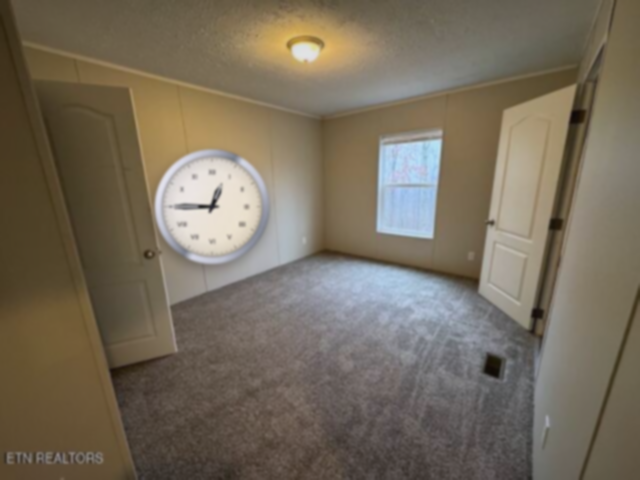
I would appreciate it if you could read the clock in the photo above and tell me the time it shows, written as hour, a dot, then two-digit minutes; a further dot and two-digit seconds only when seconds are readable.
12.45
